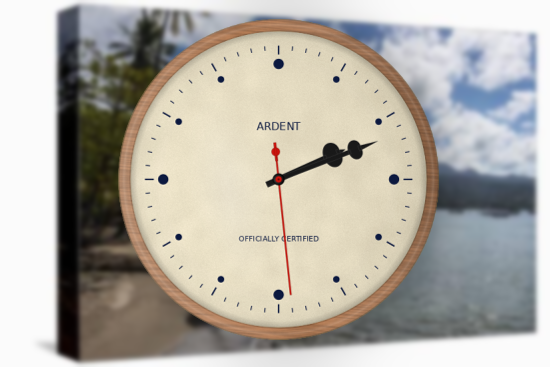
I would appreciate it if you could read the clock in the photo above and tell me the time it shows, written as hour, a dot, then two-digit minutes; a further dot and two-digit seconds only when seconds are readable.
2.11.29
